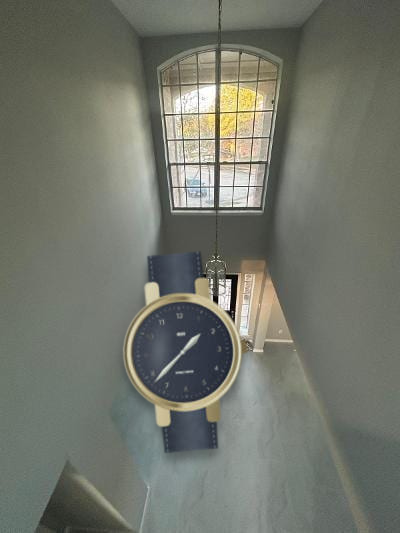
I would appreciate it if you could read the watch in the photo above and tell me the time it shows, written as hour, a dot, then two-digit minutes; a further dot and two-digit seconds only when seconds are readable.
1.38
